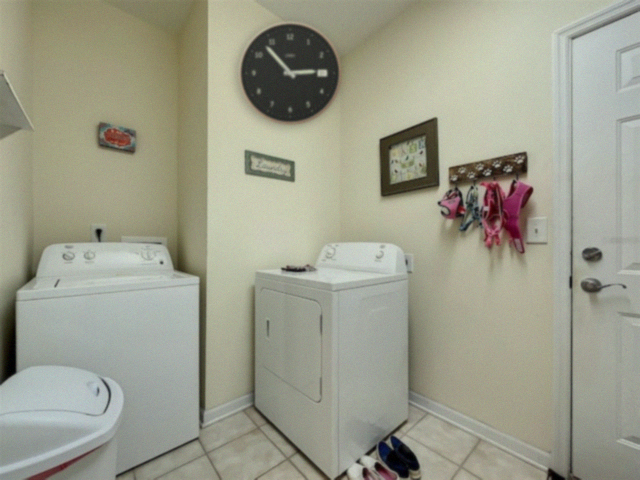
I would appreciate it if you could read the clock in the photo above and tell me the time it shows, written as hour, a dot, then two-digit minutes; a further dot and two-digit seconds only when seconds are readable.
2.53
